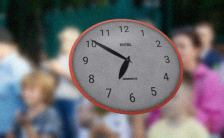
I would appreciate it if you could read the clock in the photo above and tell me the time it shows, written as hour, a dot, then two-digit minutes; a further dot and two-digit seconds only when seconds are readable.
6.51
